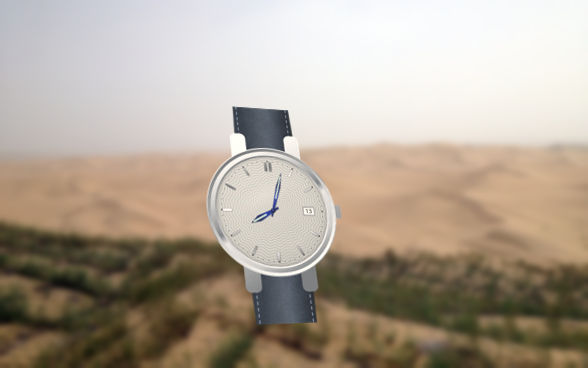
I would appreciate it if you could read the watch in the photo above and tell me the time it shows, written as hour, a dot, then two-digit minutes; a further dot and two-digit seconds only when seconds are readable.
8.03
